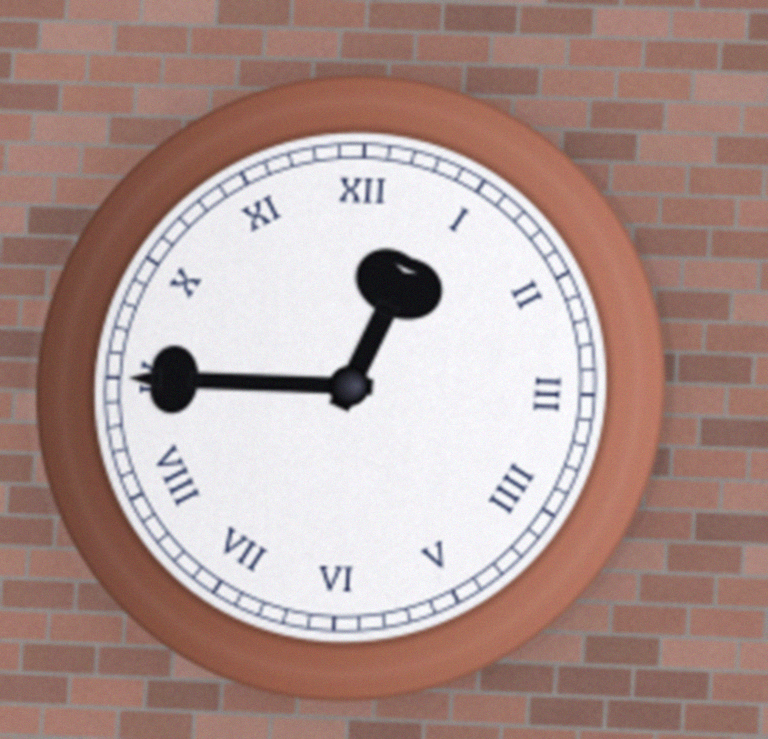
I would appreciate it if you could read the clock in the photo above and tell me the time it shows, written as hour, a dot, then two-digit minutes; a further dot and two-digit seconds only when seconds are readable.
12.45
